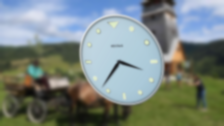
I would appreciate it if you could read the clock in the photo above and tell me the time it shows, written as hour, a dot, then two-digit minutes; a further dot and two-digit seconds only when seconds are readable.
3.37
